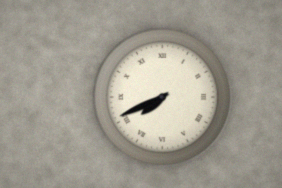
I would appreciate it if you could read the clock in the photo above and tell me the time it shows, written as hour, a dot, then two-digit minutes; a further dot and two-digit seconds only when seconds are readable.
7.41
